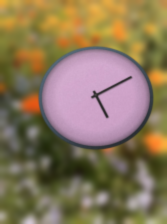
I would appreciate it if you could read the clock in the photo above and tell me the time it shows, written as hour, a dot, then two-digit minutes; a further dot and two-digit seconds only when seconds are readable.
5.10
